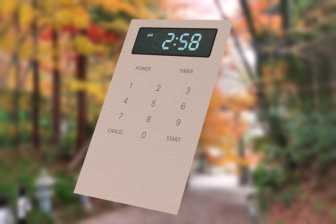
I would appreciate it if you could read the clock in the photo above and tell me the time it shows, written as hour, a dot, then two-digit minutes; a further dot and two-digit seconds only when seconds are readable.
2.58
